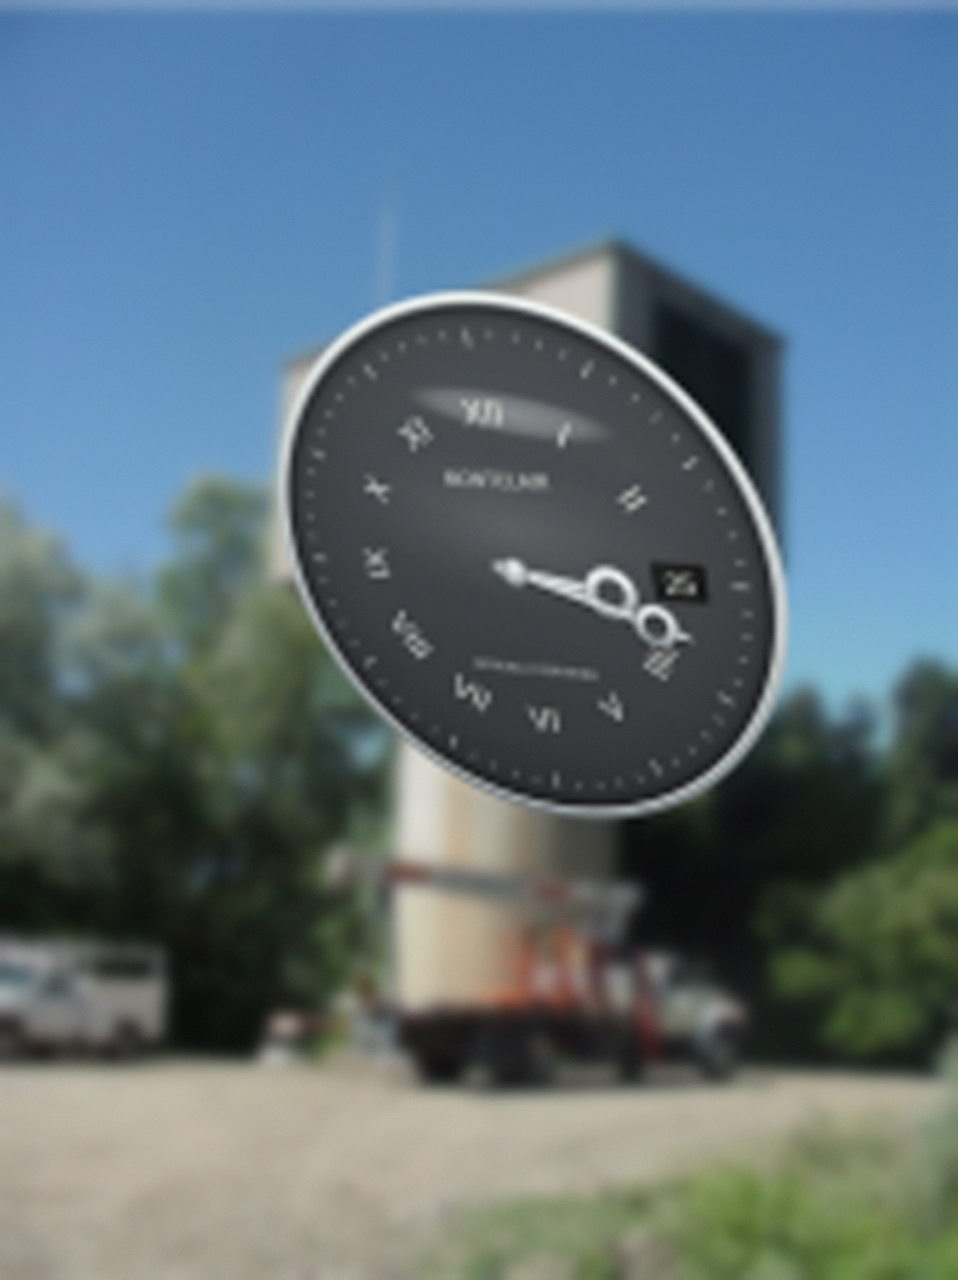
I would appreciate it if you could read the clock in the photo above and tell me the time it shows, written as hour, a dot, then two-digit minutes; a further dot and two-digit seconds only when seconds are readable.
3.18
